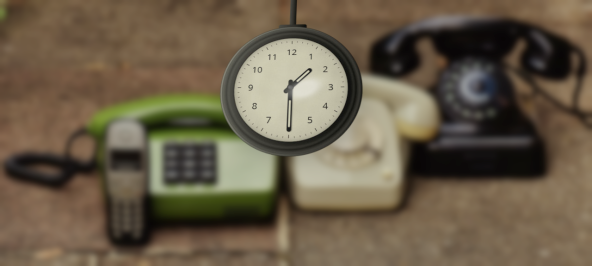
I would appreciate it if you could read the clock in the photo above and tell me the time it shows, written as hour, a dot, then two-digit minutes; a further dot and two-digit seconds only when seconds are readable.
1.30
